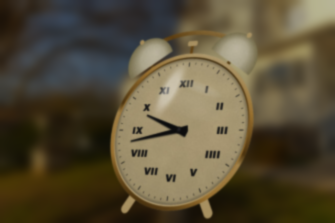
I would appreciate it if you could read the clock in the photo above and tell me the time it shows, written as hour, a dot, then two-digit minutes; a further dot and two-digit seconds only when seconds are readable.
9.43
